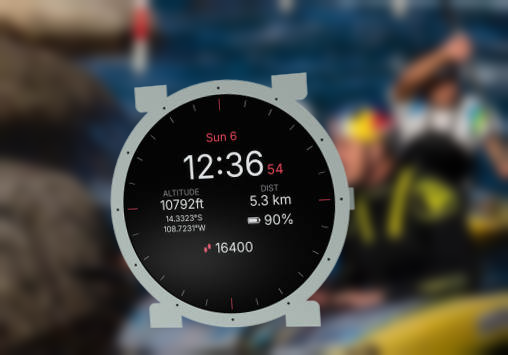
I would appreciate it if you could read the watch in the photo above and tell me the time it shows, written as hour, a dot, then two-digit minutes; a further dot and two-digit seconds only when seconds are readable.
12.36.54
